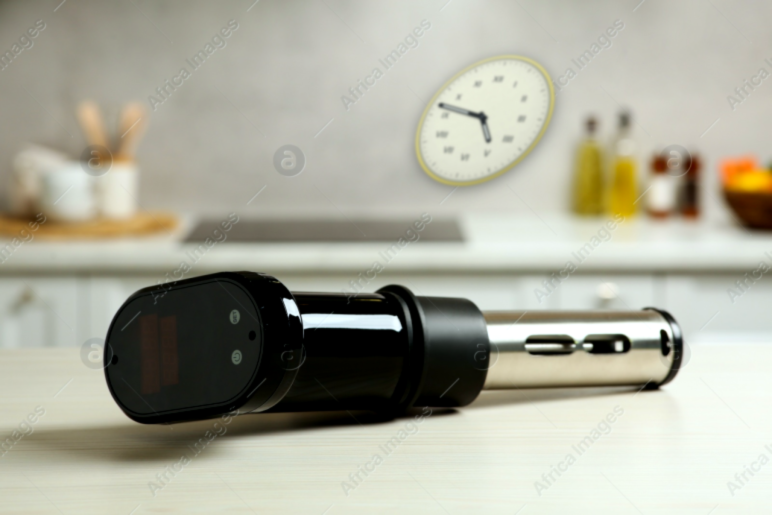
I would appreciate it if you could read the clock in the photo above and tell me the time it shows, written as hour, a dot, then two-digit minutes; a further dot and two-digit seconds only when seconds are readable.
4.47
